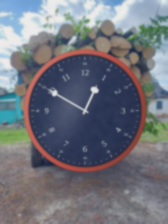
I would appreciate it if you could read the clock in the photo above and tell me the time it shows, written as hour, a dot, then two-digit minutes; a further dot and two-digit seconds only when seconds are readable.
12.50
